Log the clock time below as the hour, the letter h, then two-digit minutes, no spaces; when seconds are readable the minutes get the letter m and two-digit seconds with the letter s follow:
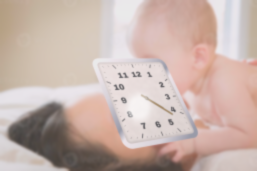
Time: 4h22
